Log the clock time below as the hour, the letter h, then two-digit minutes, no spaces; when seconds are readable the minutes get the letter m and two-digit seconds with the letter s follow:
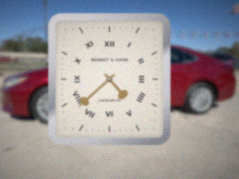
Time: 4h38
